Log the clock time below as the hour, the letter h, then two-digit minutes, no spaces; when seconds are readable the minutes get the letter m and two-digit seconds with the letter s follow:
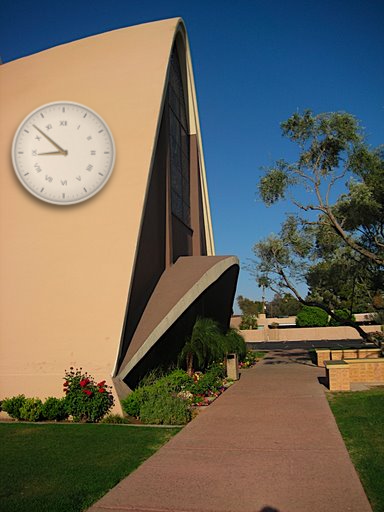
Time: 8h52
